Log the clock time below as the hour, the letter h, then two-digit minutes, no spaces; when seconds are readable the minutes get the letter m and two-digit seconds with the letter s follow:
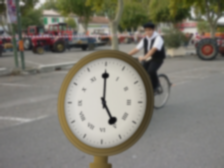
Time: 5h00
